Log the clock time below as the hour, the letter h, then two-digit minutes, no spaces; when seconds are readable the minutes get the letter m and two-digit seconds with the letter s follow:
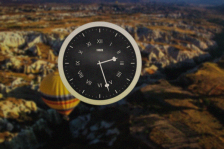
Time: 2h27
